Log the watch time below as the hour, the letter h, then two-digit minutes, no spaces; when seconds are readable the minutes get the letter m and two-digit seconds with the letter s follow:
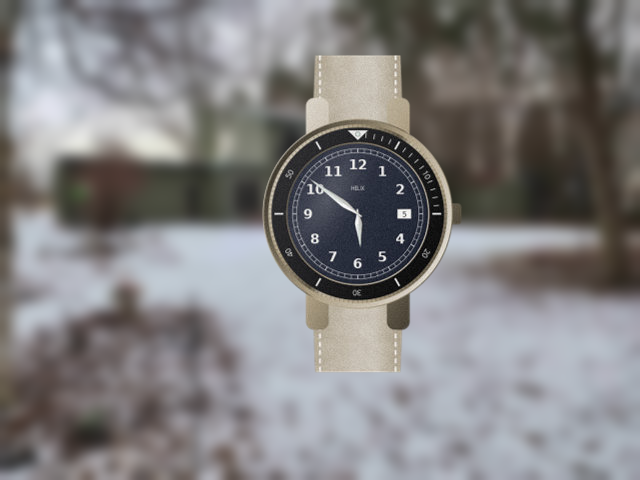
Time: 5h51
